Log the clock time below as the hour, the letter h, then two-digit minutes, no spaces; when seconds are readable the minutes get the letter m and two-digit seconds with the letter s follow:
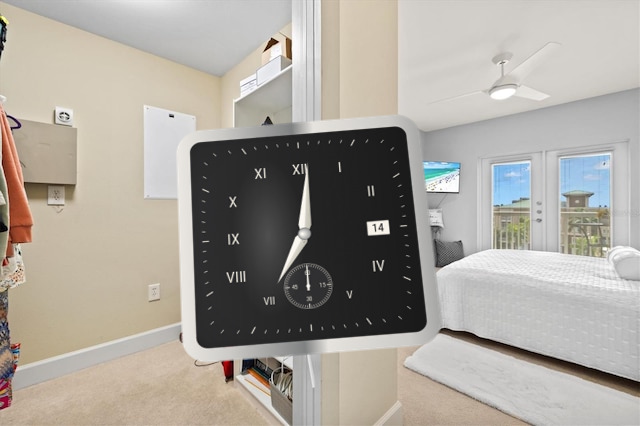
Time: 7h01
